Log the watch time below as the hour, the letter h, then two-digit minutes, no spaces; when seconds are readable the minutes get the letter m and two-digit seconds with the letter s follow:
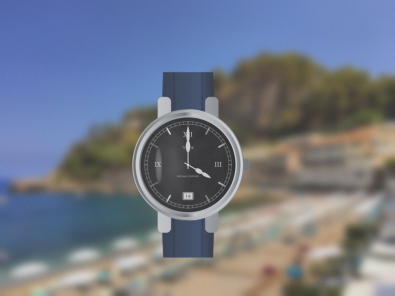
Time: 4h00
